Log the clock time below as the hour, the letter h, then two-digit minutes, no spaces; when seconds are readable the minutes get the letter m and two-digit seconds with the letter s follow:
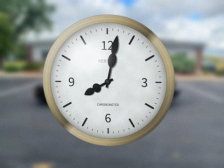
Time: 8h02
